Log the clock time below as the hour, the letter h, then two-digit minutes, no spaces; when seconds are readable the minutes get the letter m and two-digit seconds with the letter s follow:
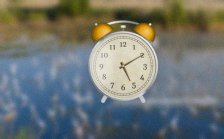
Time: 5h10
